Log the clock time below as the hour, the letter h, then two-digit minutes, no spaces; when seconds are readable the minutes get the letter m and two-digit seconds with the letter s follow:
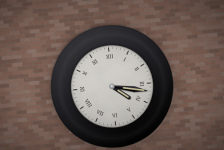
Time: 4h17
